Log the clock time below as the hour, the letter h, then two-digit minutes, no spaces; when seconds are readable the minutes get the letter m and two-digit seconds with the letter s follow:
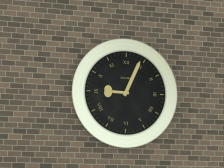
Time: 9h04
